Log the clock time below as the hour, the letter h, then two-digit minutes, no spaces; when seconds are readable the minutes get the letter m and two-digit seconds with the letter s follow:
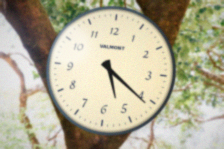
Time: 5h21
